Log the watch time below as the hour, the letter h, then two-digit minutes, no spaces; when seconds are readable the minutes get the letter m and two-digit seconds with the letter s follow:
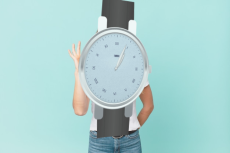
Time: 1h04
